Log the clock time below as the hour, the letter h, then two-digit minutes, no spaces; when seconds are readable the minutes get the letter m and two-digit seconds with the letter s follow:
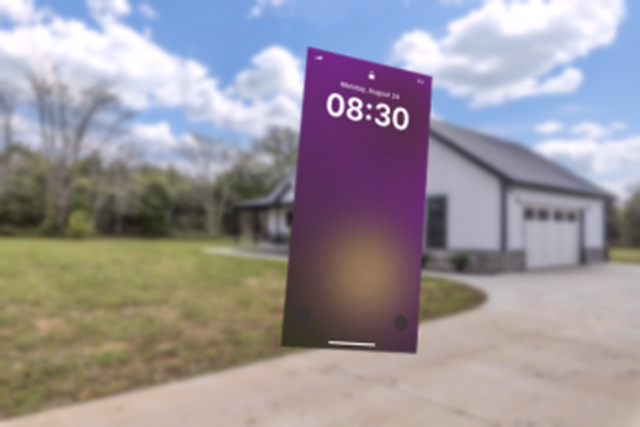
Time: 8h30
